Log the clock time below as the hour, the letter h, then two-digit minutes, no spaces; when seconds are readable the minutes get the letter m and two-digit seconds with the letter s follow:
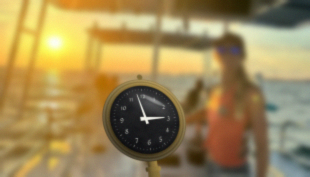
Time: 2h58
